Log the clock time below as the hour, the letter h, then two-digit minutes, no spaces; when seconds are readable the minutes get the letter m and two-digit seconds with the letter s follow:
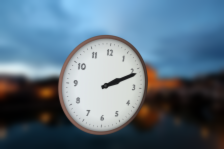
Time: 2h11
